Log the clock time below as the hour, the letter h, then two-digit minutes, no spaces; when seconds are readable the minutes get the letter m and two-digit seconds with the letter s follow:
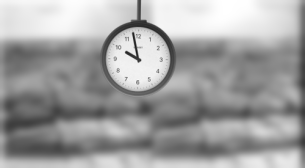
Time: 9h58
